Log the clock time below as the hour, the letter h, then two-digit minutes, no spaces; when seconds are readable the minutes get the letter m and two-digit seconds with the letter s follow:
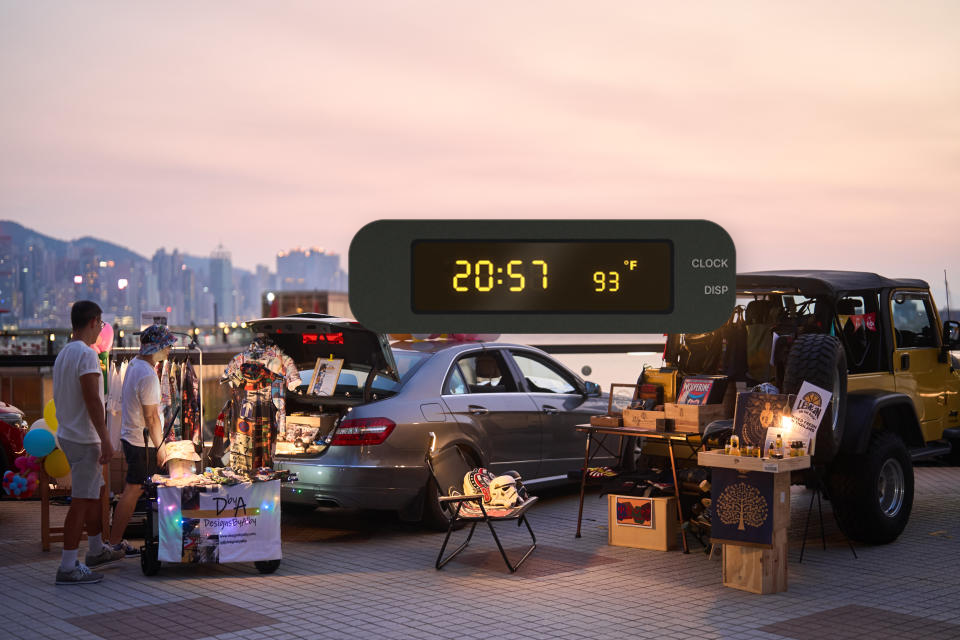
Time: 20h57
